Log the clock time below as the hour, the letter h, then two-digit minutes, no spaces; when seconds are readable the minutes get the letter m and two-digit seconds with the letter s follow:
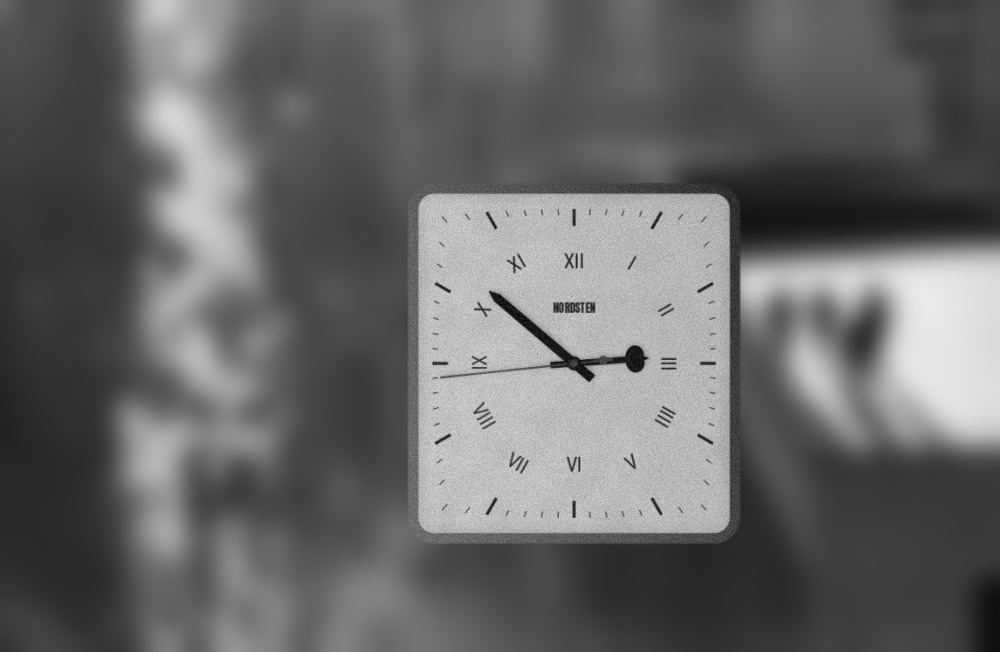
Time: 2h51m44s
